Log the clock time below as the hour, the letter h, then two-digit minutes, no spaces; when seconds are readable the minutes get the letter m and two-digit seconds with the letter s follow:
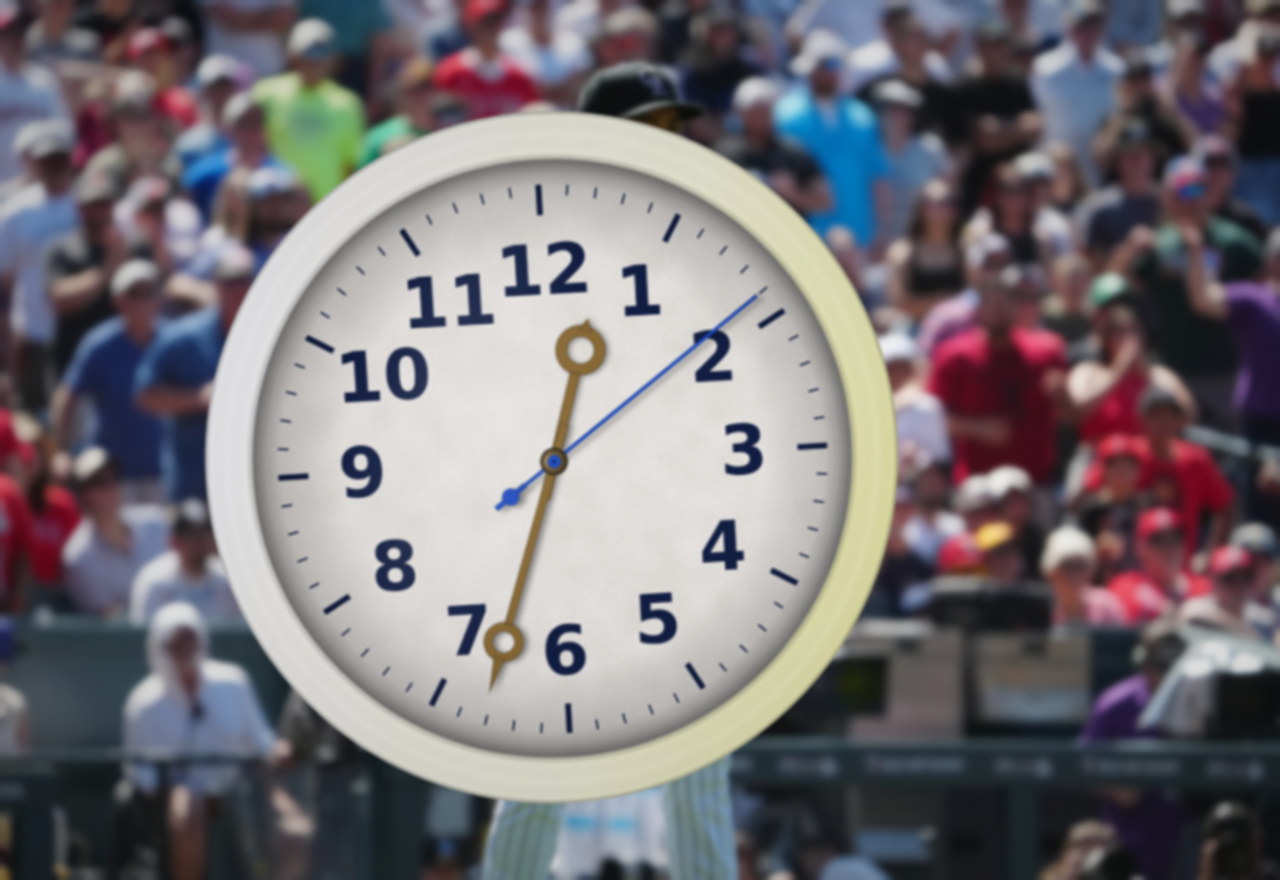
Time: 12h33m09s
